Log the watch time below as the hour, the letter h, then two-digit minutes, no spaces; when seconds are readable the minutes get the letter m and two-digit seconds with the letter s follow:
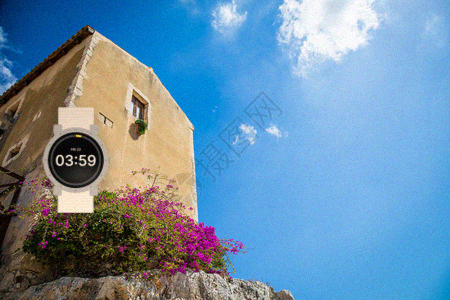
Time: 3h59
